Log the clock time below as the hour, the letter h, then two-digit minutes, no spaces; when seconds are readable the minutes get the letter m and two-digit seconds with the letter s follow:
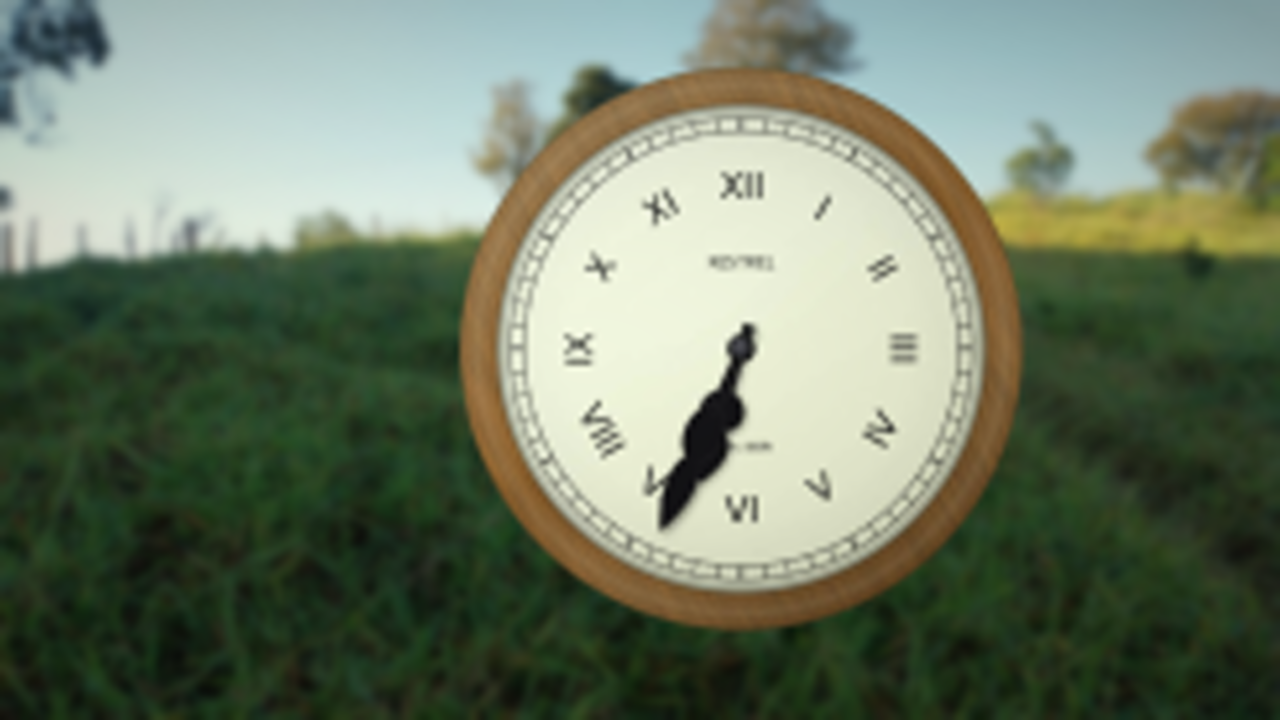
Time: 6h34
